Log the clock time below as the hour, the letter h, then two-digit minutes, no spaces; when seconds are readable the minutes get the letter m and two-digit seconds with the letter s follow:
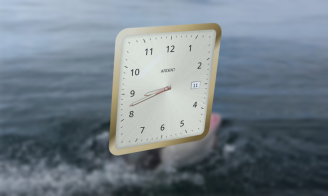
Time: 8h42
